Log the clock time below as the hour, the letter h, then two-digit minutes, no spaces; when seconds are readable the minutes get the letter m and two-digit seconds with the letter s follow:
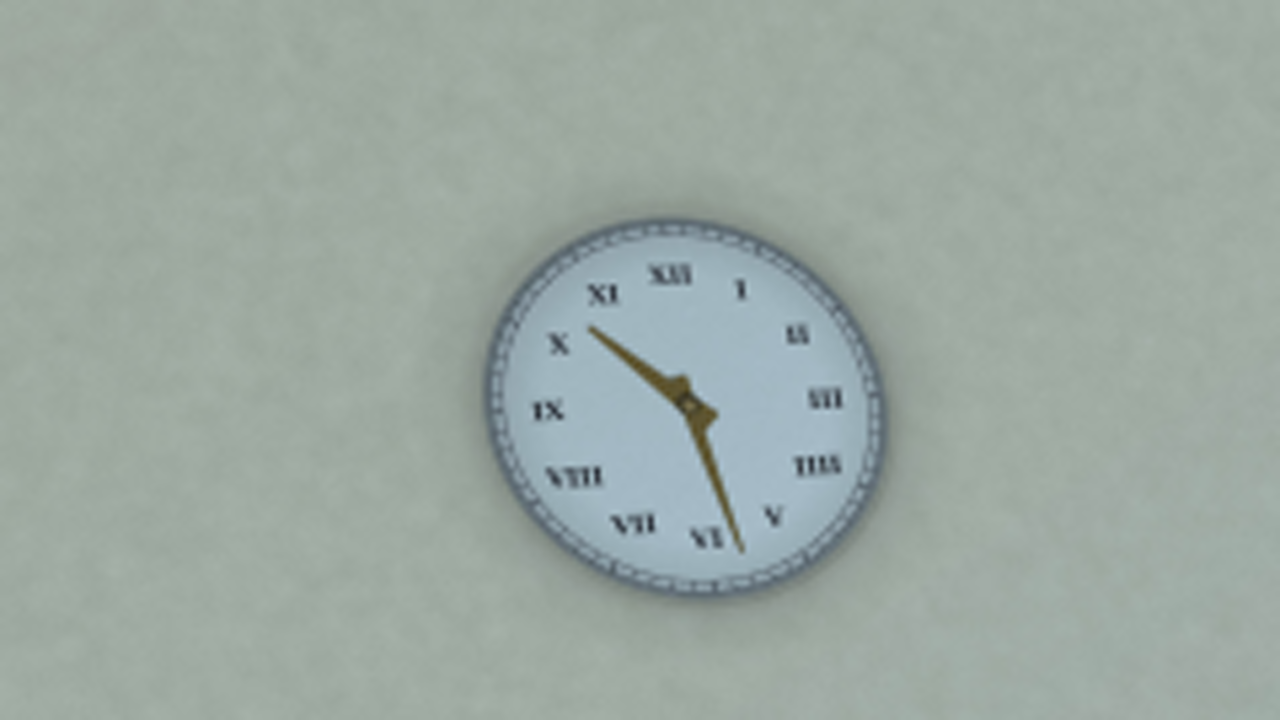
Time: 10h28
